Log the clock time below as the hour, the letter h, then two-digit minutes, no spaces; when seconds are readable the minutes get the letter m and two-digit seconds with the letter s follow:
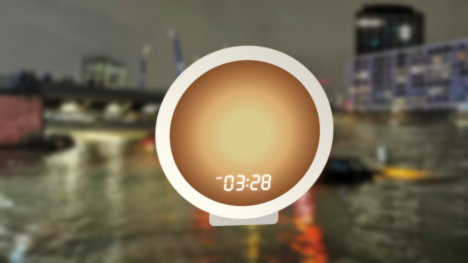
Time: 3h28
